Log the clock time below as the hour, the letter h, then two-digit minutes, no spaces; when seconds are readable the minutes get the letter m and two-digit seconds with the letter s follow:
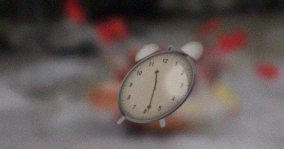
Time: 11h29
